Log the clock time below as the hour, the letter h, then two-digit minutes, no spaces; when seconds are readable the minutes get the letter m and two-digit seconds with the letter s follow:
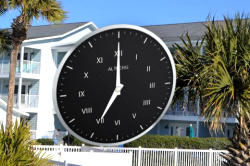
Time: 7h00
